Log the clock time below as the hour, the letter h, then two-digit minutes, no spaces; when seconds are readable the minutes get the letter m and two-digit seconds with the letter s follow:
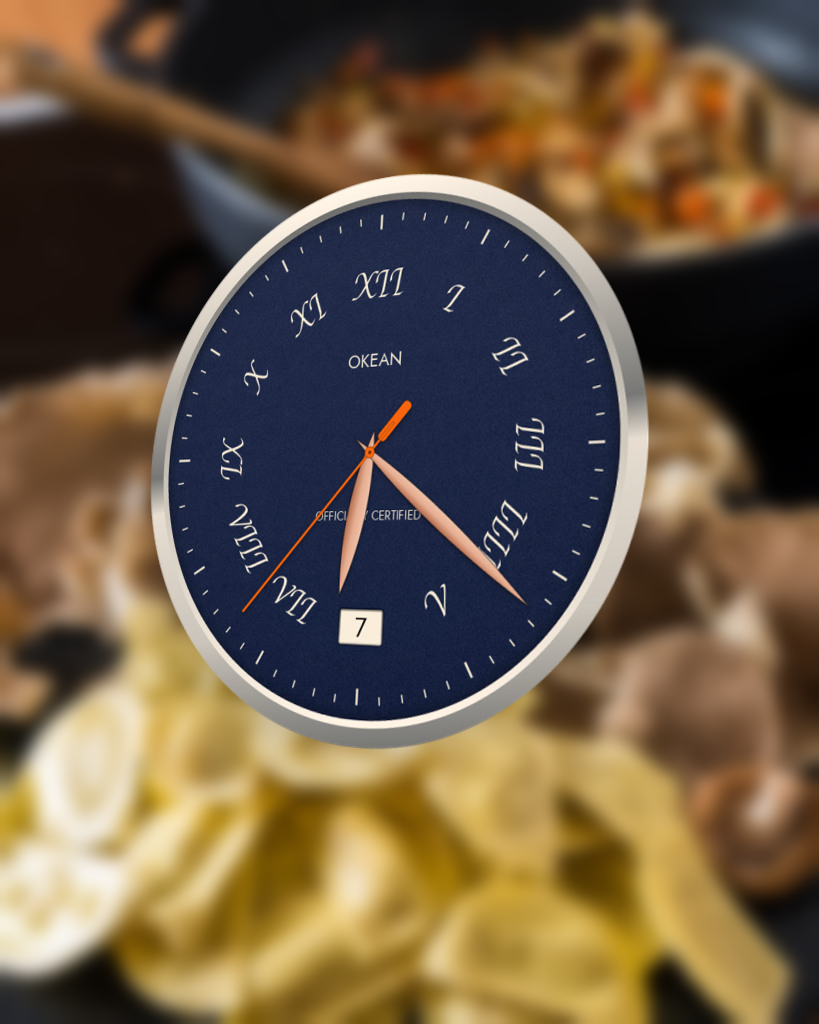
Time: 6h21m37s
